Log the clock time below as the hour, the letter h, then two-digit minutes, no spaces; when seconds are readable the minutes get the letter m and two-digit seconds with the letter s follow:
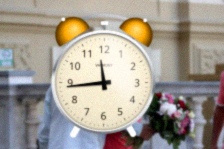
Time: 11h44
